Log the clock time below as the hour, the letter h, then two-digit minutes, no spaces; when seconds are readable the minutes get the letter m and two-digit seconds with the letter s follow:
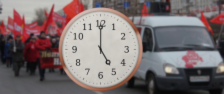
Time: 5h00
